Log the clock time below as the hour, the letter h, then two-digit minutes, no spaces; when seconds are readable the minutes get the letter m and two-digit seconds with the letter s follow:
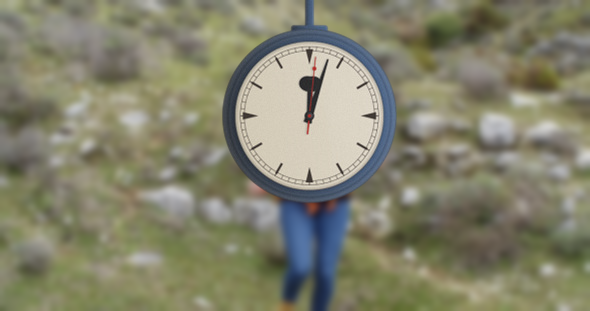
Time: 12h03m01s
